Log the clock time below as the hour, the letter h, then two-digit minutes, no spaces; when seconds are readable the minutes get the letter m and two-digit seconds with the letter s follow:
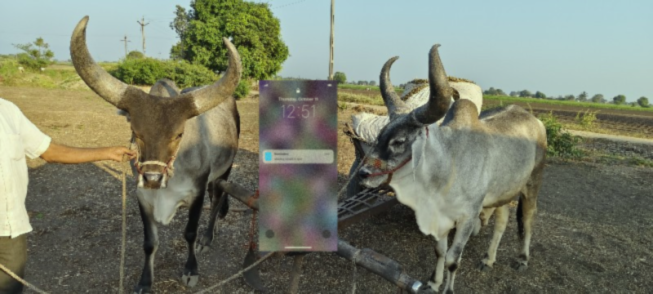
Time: 12h51
